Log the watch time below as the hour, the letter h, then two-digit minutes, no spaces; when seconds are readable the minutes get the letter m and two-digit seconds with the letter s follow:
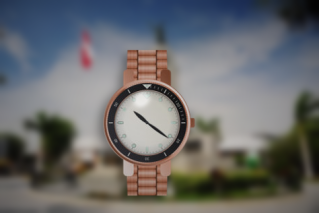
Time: 10h21
